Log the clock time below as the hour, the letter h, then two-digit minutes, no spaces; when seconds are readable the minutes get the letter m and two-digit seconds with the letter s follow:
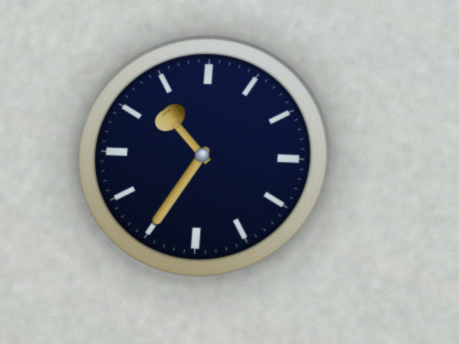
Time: 10h35
